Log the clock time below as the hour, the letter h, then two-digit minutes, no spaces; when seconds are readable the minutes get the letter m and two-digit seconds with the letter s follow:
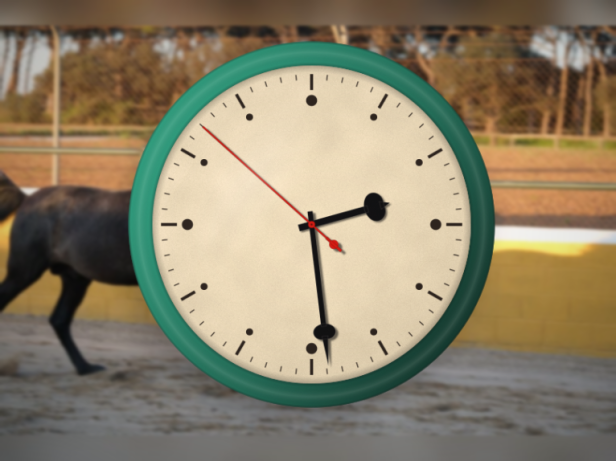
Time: 2h28m52s
